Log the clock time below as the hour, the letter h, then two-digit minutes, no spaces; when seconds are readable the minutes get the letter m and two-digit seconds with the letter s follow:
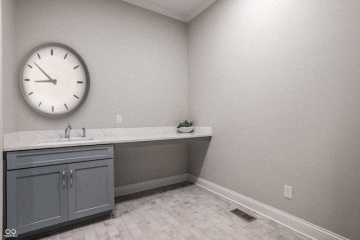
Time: 8h52
